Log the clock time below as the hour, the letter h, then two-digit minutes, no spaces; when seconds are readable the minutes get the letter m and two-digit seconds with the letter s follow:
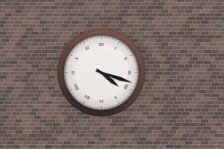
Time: 4h18
